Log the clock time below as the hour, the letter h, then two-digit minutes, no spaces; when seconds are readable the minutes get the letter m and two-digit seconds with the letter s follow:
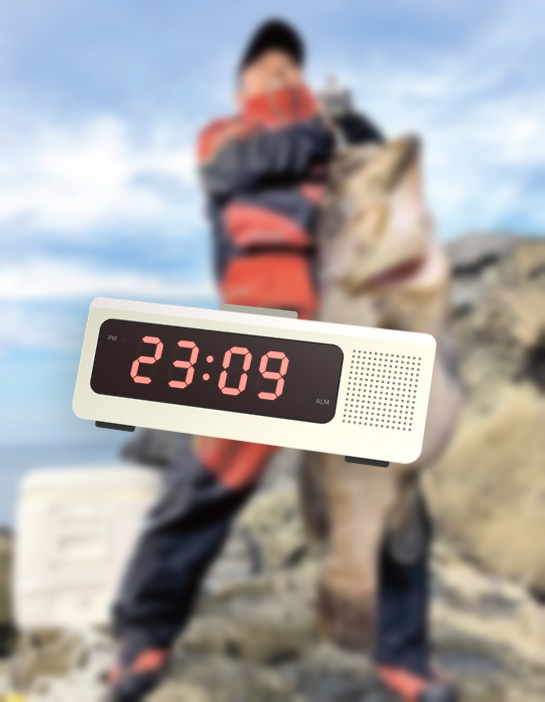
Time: 23h09
